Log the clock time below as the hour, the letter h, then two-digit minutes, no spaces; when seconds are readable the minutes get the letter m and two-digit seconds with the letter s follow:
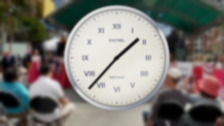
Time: 1h37
